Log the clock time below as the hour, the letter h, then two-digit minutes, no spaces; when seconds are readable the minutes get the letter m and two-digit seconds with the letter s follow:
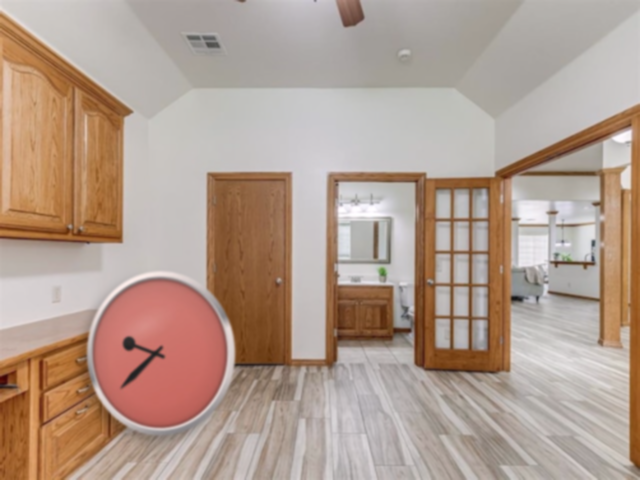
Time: 9h38
